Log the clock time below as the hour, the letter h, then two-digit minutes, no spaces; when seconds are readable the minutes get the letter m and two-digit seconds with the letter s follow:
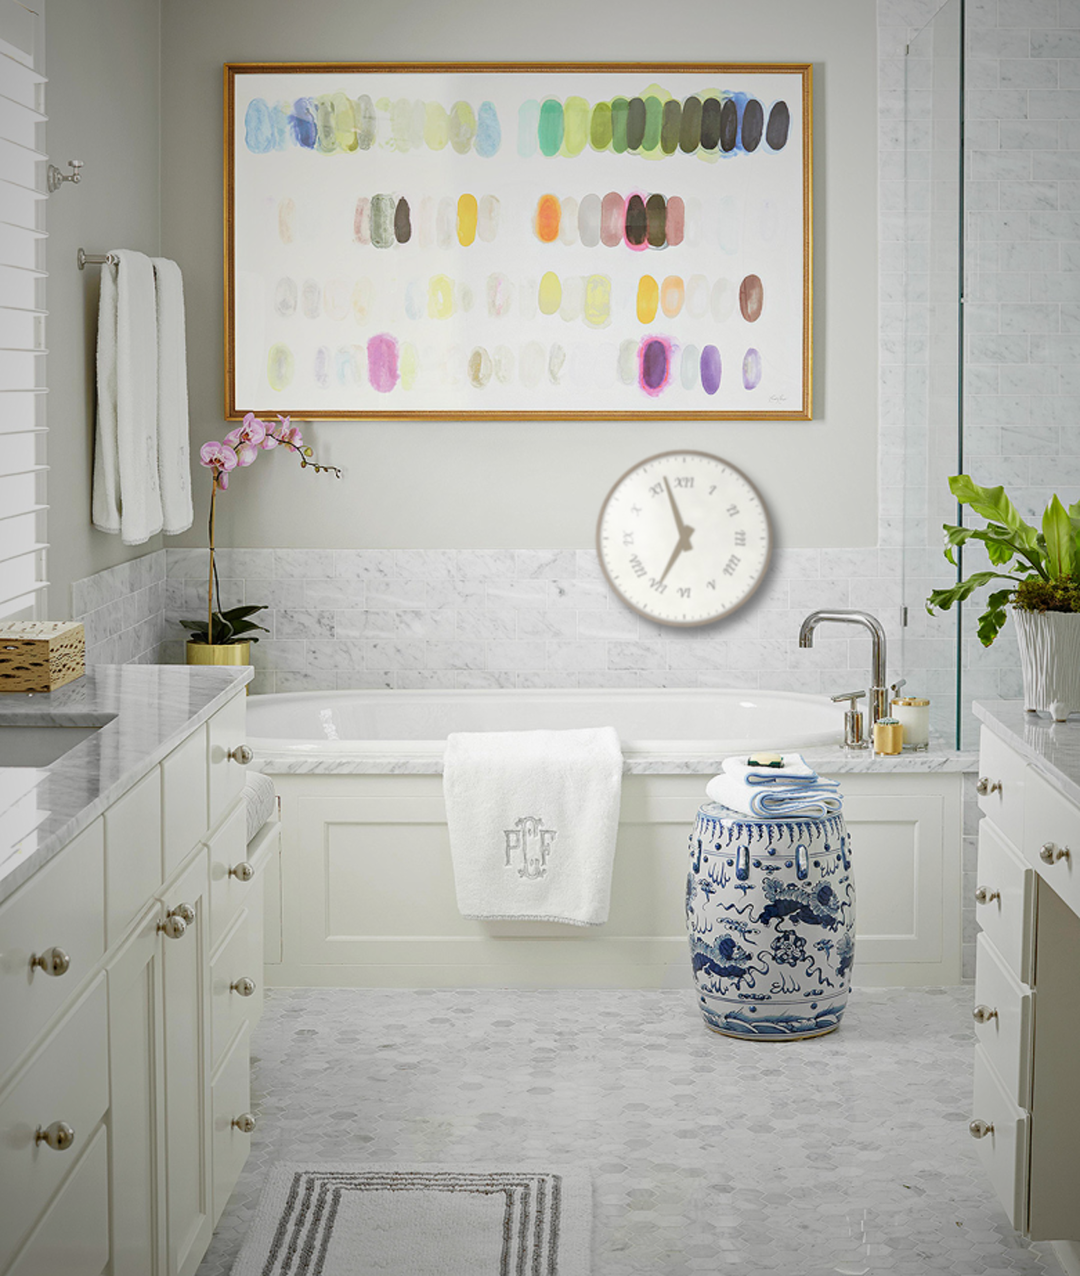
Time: 6h57
